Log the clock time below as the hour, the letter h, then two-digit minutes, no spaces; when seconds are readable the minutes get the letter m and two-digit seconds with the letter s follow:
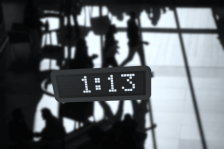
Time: 1h13
